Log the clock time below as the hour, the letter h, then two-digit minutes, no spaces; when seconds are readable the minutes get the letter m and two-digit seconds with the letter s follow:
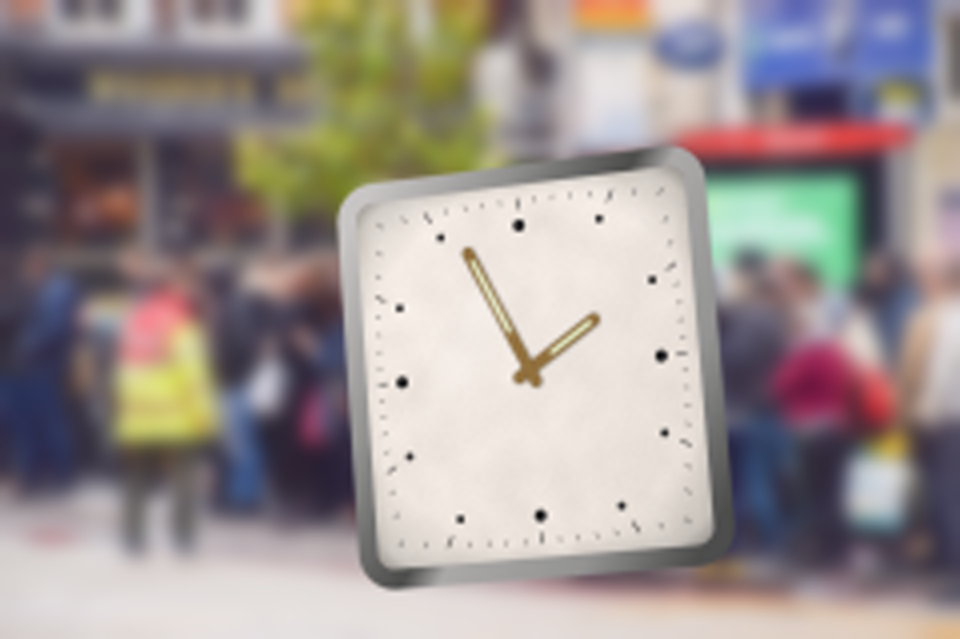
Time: 1h56
